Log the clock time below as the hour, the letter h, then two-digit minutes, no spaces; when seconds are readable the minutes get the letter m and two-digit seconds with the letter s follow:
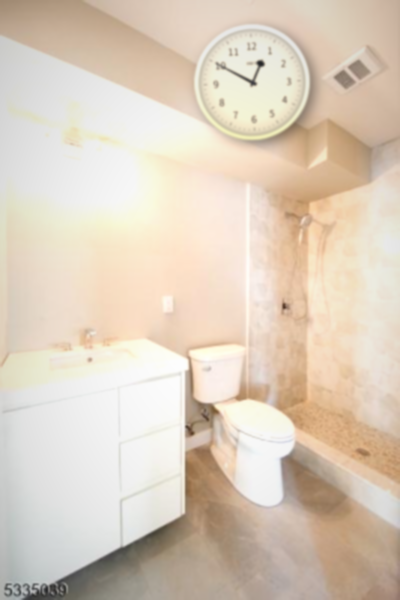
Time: 12h50
